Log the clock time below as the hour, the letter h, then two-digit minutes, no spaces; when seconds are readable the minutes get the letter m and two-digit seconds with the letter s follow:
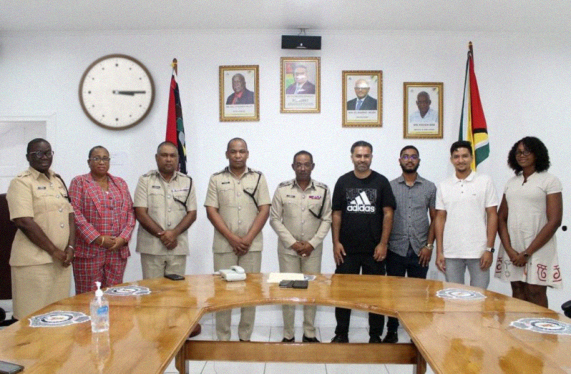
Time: 3h15
